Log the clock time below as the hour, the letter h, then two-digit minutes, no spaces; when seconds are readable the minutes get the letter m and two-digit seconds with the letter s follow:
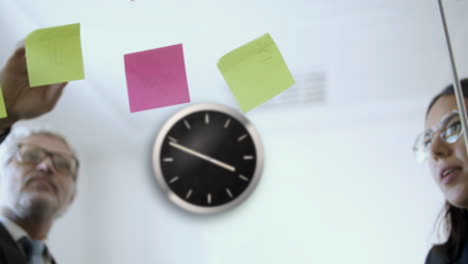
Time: 3h49
